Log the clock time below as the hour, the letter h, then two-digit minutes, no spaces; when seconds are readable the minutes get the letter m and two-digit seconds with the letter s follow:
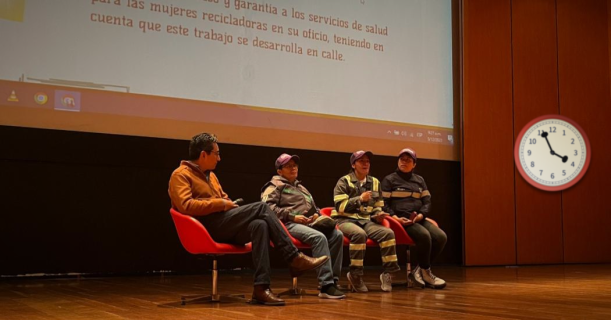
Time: 3h56
